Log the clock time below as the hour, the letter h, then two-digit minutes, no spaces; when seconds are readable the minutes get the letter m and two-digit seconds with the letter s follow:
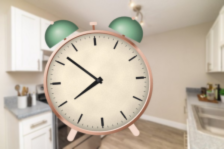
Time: 7h52
